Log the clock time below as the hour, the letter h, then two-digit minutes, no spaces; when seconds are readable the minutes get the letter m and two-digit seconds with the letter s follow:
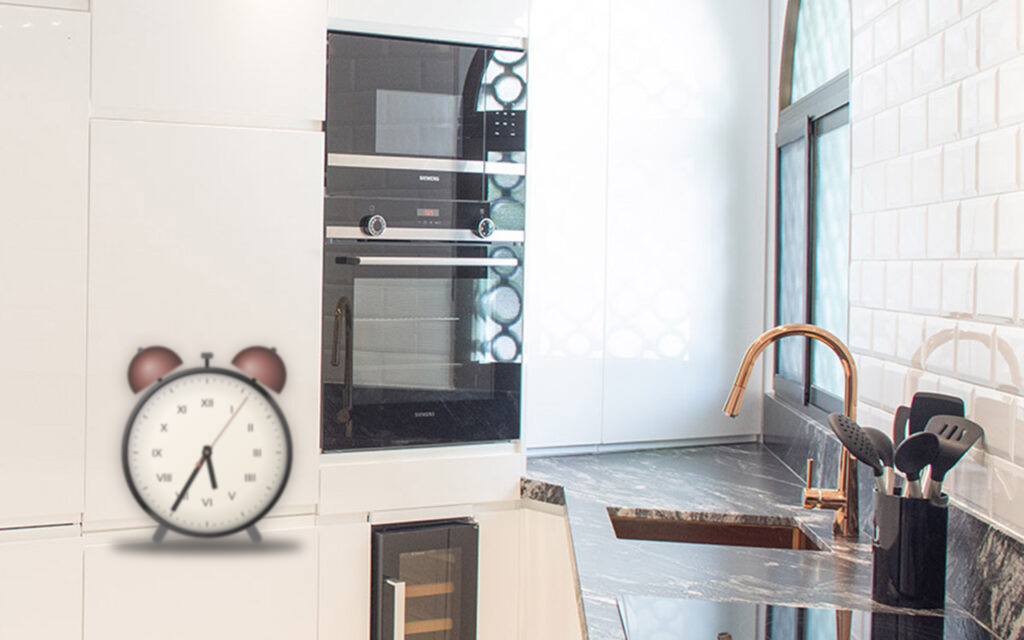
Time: 5h35m06s
